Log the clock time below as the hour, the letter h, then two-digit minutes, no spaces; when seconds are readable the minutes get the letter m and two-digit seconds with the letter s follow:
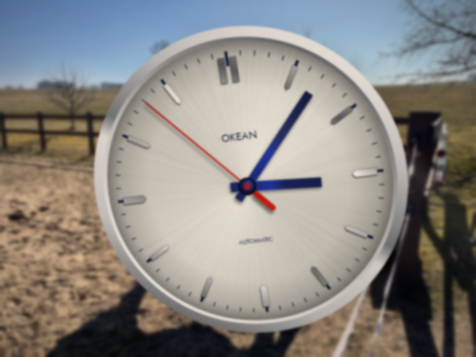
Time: 3h06m53s
